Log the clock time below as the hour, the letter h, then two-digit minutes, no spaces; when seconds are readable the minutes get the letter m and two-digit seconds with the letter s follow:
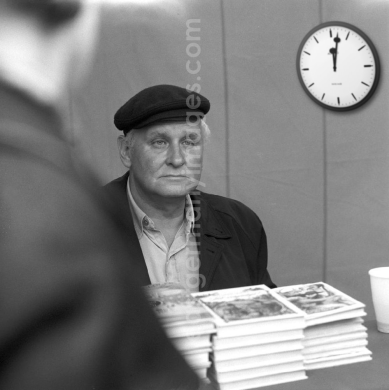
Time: 12h02
